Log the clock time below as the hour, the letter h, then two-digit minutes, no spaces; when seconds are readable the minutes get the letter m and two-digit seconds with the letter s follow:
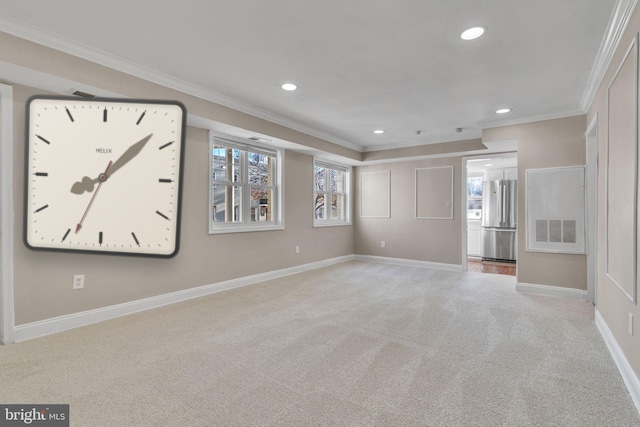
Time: 8h07m34s
